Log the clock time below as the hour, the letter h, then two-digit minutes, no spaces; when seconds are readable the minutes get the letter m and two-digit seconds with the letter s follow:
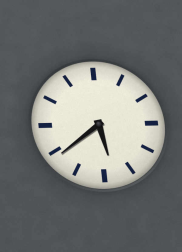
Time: 5h39
